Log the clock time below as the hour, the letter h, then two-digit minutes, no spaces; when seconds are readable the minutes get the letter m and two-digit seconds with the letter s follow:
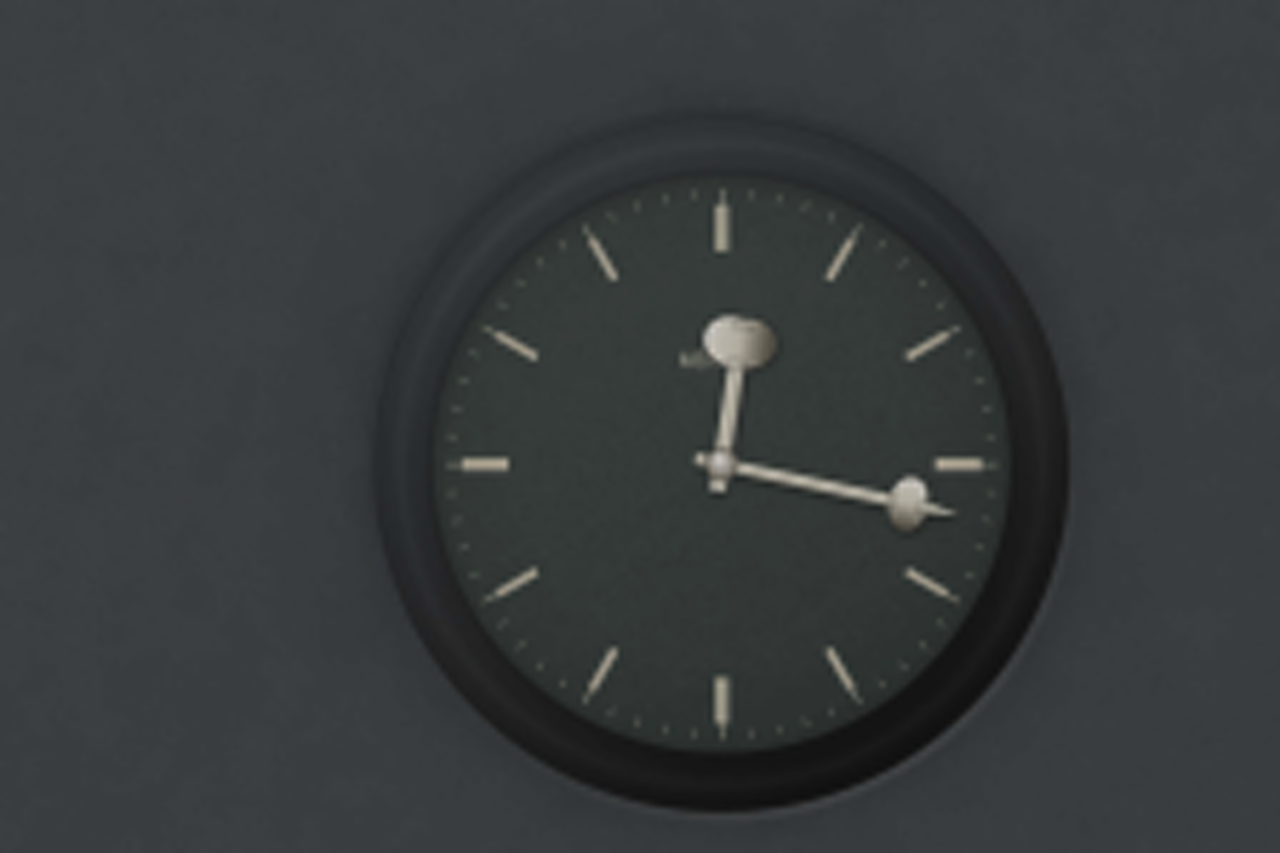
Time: 12h17
